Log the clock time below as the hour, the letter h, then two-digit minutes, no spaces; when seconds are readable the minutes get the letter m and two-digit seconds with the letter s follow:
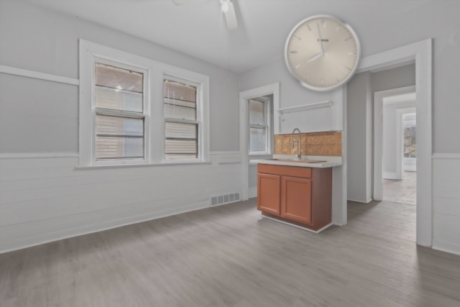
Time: 7h58
